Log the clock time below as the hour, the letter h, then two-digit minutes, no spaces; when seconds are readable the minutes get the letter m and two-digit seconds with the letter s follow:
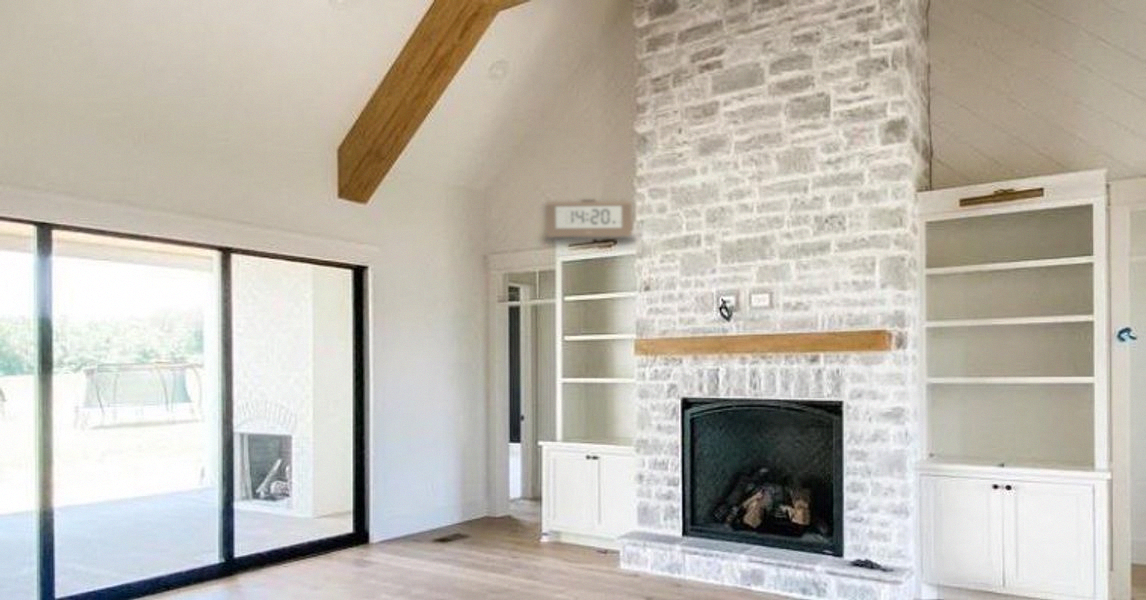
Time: 14h20
